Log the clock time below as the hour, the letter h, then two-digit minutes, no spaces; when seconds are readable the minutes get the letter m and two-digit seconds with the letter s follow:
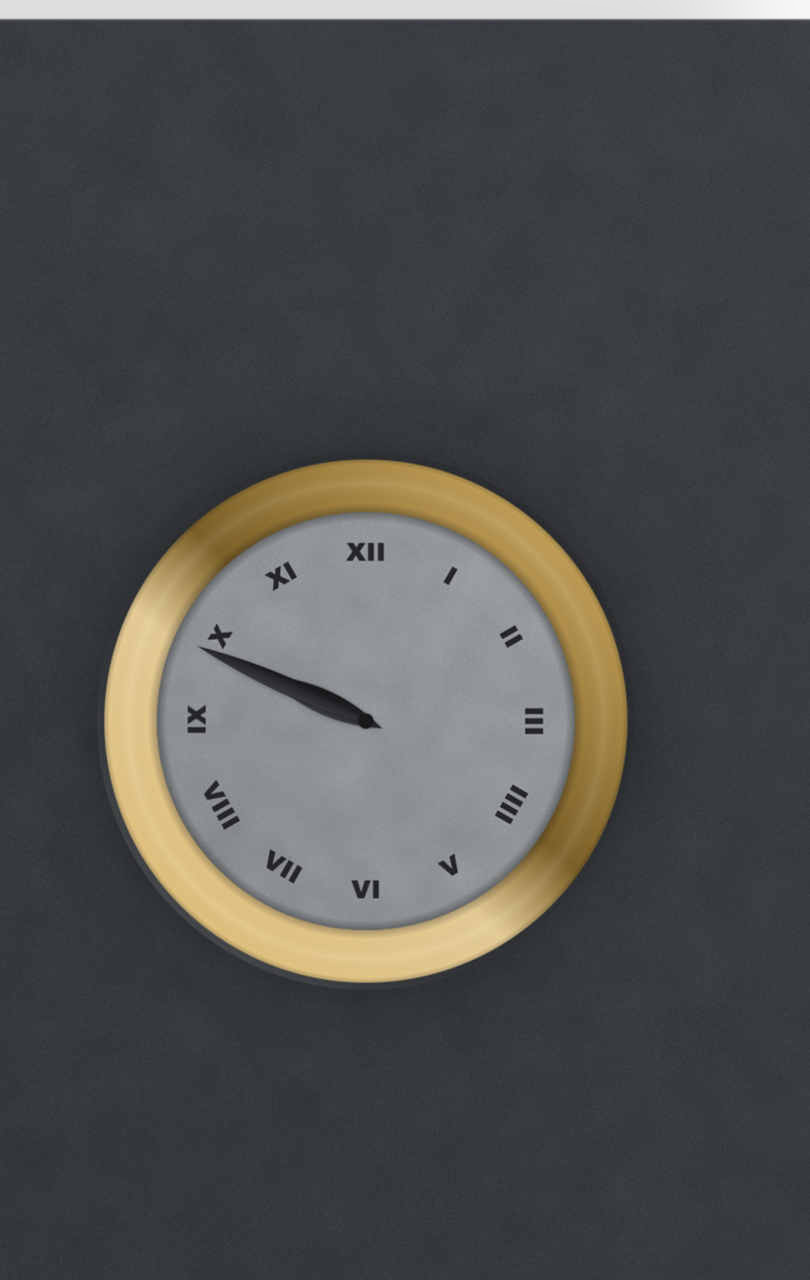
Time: 9h49
